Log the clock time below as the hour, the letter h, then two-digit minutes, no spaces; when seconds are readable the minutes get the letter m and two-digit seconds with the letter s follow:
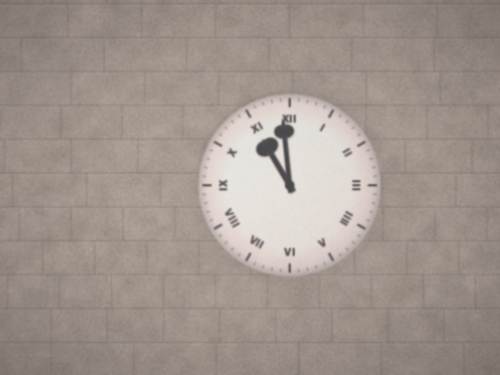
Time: 10h59
